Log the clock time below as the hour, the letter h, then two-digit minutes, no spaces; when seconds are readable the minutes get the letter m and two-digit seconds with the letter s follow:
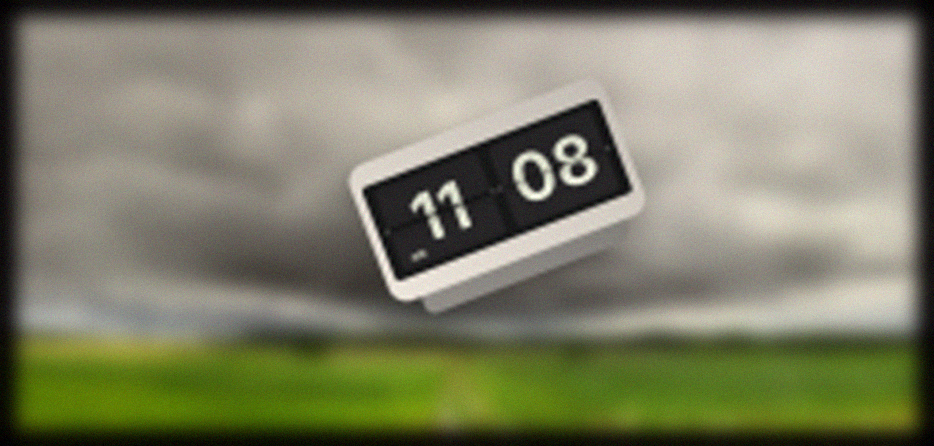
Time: 11h08
